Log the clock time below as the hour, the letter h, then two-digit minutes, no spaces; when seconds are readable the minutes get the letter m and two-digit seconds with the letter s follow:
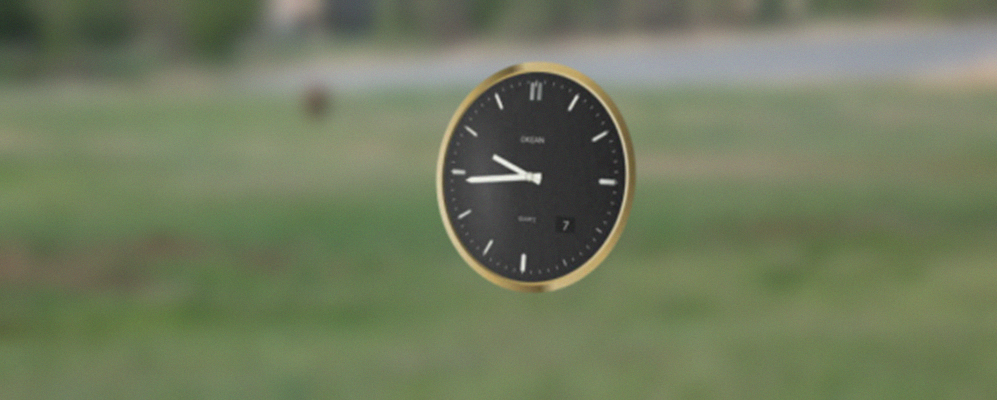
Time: 9h44
